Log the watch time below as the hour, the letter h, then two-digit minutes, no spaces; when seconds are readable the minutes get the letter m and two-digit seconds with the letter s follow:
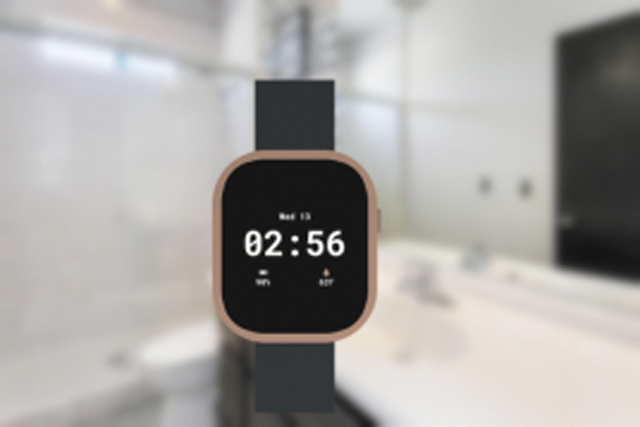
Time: 2h56
